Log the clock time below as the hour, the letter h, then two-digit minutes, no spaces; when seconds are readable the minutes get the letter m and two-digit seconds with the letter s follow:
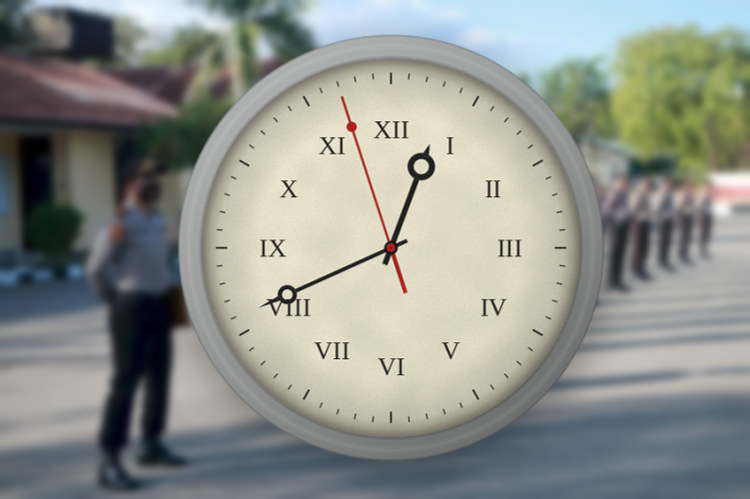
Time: 12h40m57s
